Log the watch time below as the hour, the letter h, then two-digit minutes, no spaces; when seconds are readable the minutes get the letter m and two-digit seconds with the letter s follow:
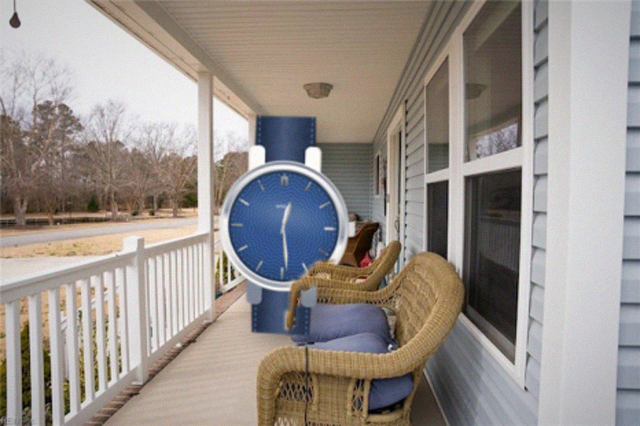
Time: 12h29
